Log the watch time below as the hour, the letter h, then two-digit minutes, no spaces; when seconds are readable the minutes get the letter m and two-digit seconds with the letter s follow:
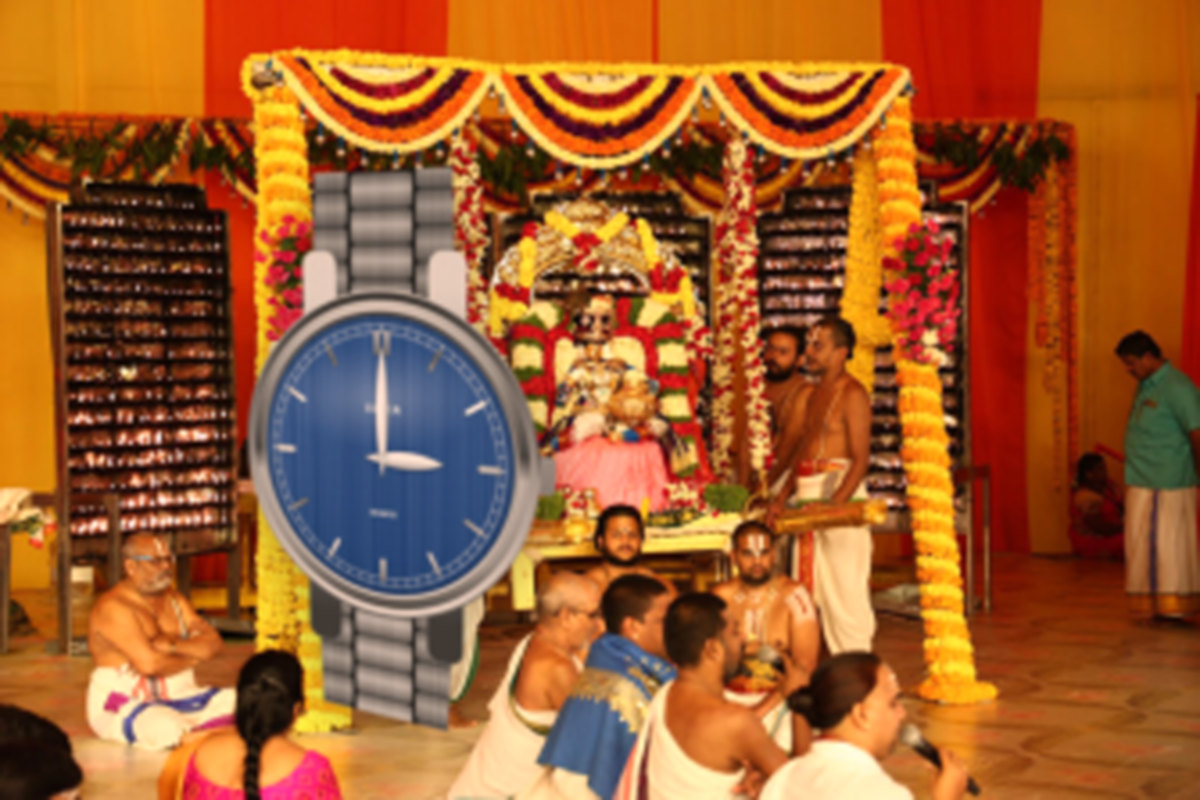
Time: 3h00
